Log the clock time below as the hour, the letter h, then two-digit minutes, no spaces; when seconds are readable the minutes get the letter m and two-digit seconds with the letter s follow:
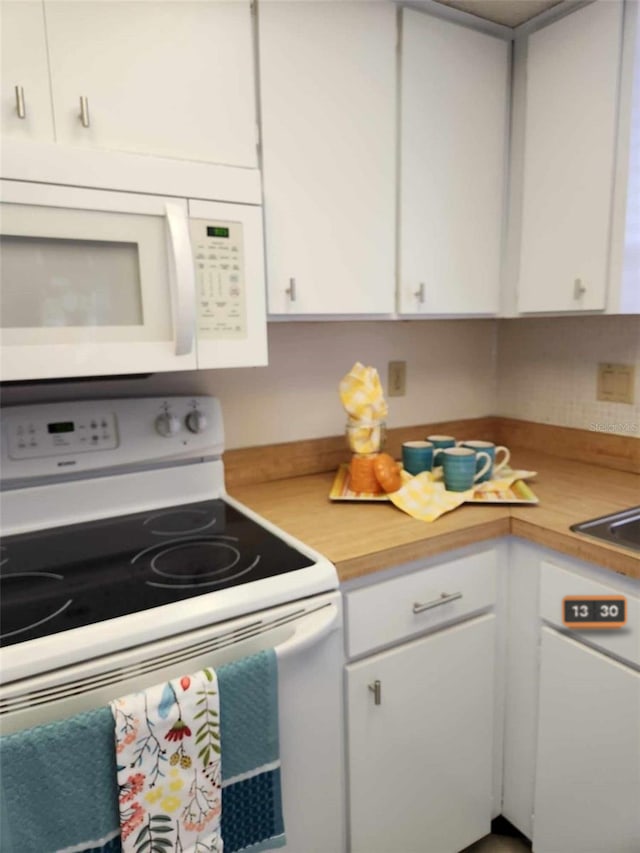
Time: 13h30
